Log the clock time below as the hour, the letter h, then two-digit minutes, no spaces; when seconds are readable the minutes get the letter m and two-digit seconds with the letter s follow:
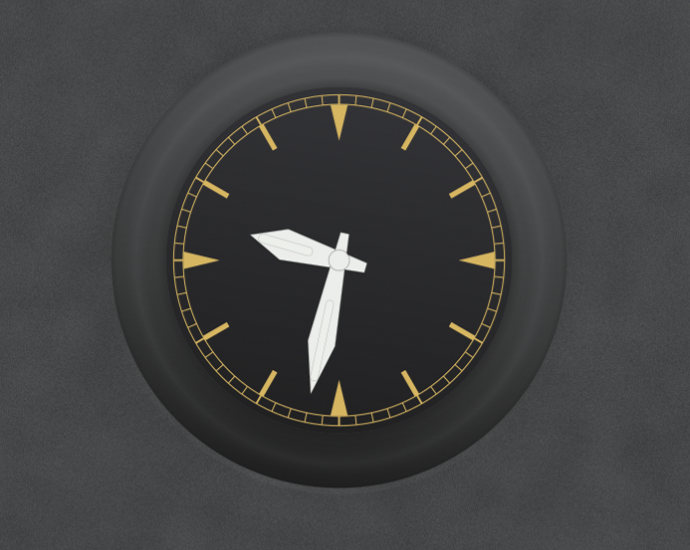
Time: 9h32
